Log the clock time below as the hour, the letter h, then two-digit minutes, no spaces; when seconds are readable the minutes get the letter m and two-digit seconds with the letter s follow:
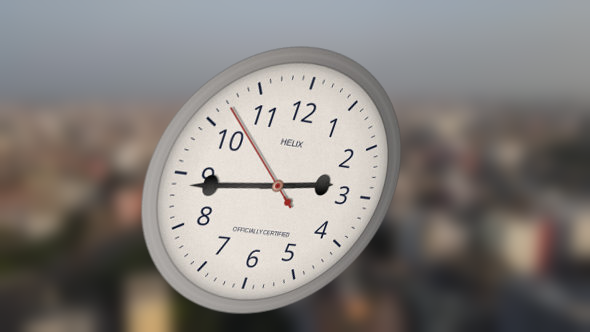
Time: 2h43m52s
